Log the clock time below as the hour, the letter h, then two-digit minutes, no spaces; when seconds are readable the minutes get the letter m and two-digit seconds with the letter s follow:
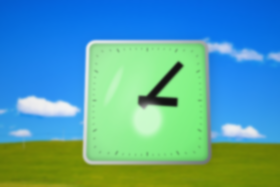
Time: 3h07
